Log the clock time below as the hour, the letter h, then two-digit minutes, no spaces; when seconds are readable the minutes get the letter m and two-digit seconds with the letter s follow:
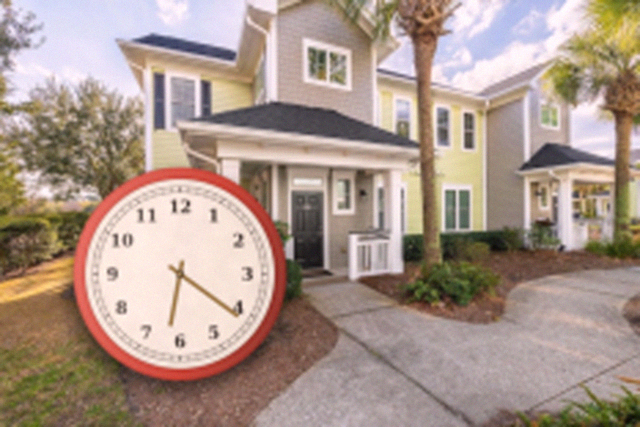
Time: 6h21
